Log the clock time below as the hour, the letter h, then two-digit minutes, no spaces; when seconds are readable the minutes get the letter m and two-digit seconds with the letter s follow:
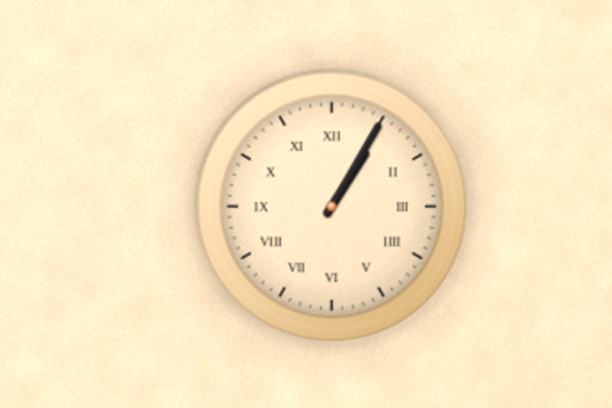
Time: 1h05
